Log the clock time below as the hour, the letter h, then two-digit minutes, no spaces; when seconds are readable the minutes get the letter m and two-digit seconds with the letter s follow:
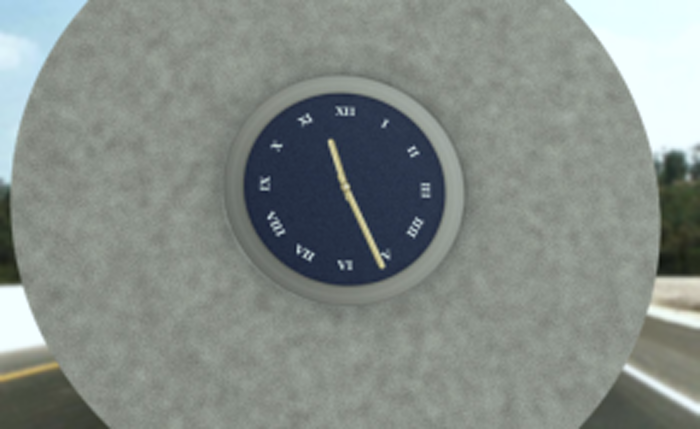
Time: 11h26
